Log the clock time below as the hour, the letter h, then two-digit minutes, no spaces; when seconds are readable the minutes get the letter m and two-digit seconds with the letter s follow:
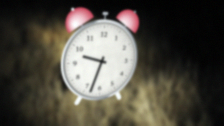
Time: 9h33
